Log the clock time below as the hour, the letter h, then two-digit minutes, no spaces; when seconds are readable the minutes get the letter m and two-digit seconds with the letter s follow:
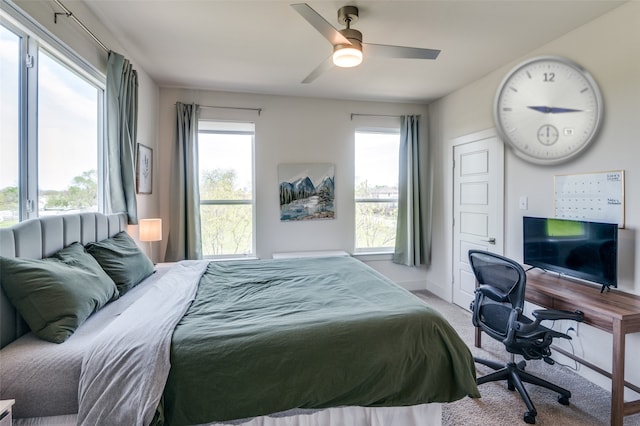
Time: 9h15
